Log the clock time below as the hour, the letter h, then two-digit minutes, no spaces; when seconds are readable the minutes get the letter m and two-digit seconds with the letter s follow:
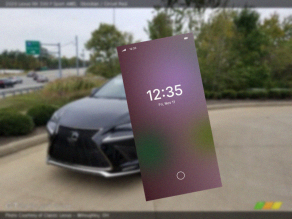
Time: 12h35
